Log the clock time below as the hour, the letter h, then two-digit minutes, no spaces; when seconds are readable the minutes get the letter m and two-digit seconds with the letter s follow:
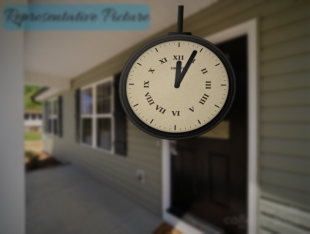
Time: 12h04
